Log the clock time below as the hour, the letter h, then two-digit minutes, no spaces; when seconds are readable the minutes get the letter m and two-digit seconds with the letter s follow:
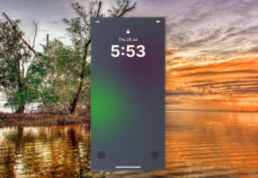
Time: 5h53
